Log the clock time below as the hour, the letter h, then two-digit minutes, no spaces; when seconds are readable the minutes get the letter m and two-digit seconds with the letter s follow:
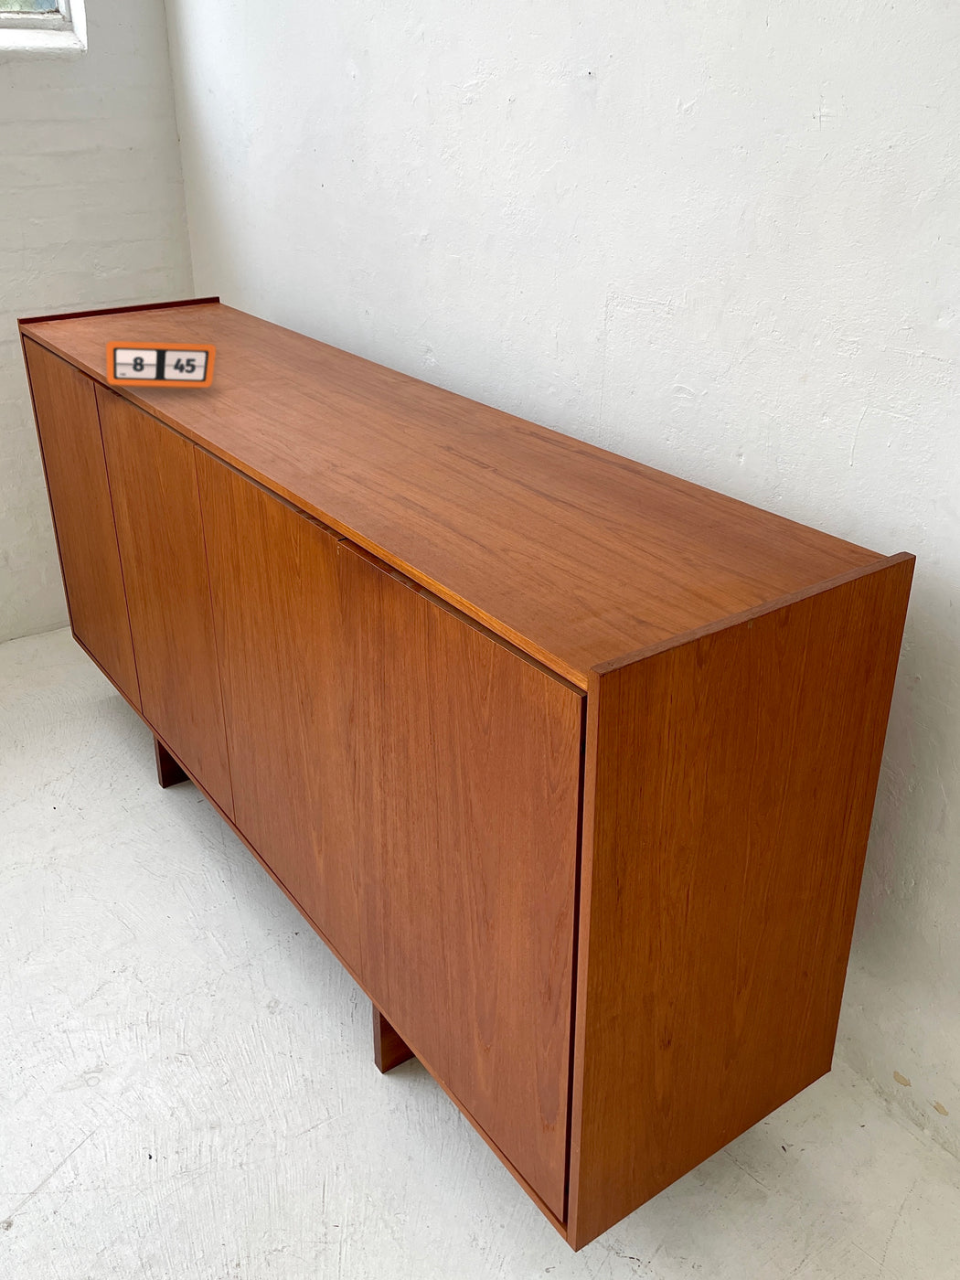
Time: 8h45
